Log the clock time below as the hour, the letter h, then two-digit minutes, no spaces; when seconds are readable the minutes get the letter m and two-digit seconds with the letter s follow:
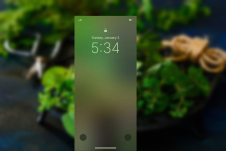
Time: 5h34
